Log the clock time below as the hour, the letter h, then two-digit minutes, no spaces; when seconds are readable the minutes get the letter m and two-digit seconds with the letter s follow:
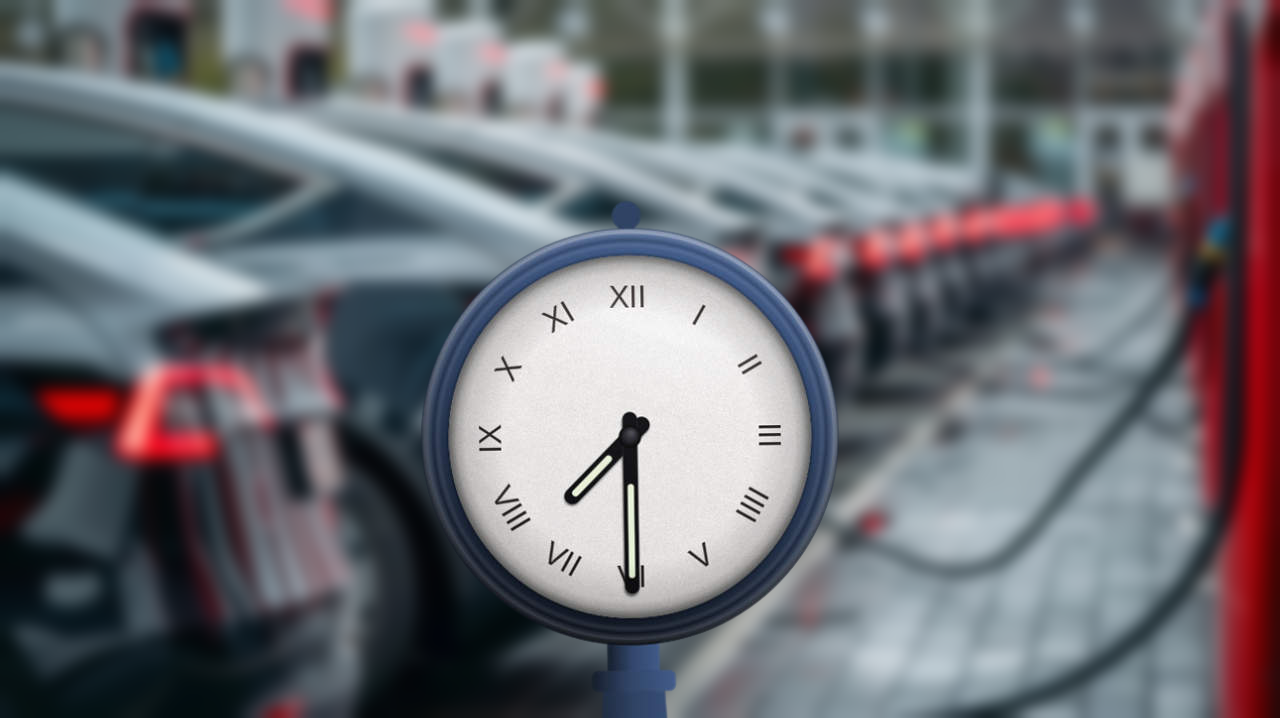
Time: 7h30
